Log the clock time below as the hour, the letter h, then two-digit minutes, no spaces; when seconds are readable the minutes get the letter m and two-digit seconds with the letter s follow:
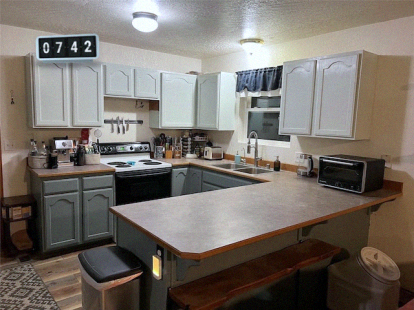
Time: 7h42
